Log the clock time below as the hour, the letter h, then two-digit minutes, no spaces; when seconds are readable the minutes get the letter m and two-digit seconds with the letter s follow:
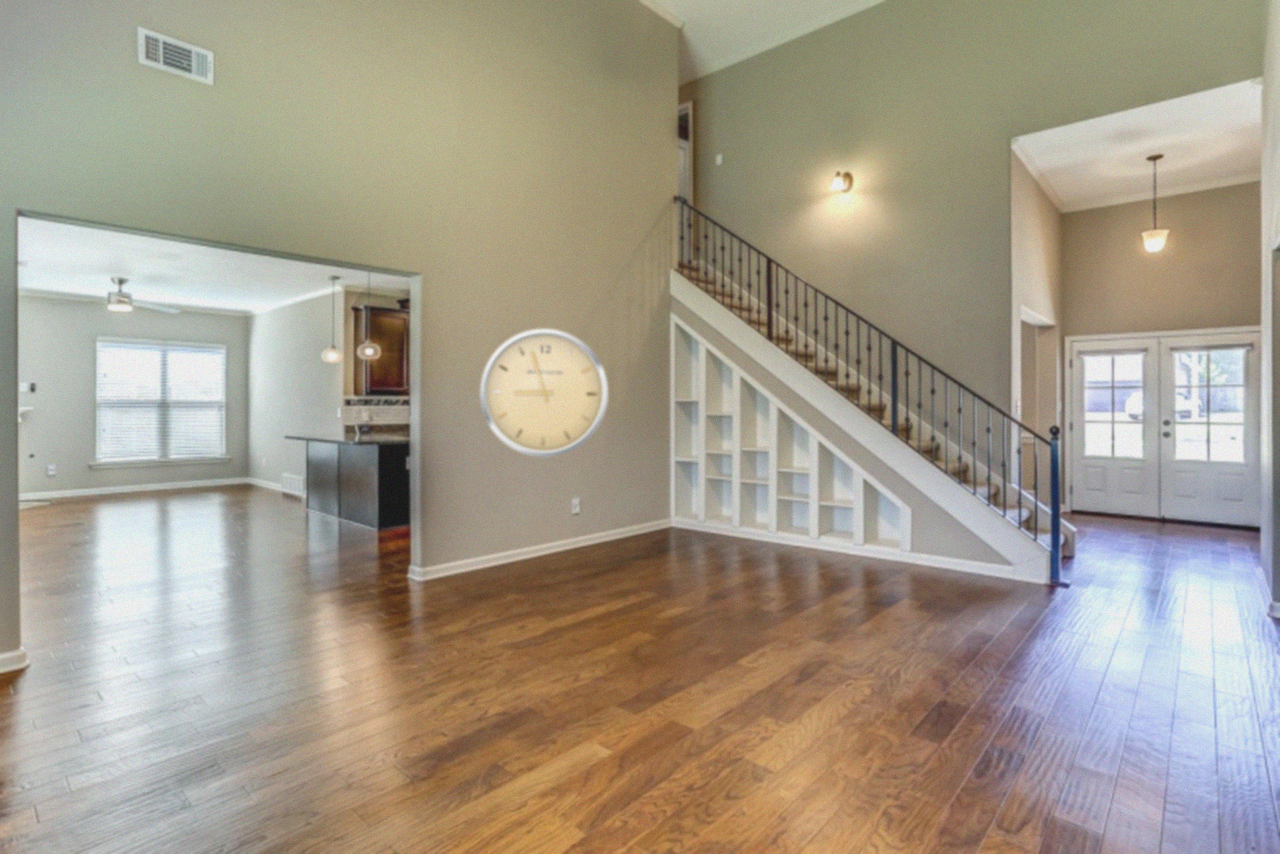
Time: 8h57
